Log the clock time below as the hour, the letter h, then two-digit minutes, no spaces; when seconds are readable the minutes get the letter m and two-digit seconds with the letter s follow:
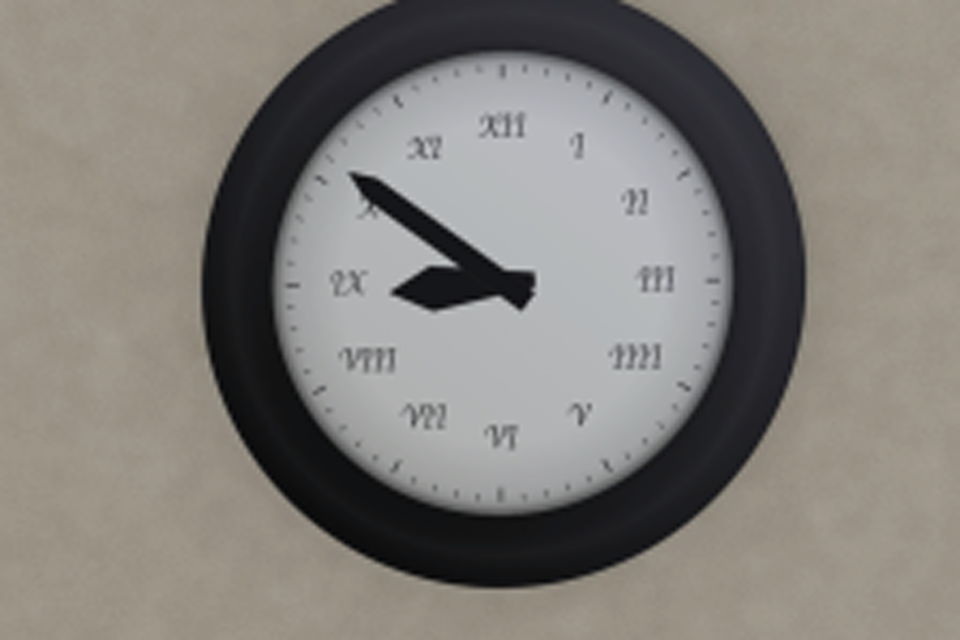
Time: 8h51
